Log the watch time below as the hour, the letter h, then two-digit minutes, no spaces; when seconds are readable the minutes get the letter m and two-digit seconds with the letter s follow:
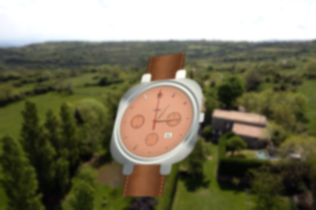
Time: 1h15
